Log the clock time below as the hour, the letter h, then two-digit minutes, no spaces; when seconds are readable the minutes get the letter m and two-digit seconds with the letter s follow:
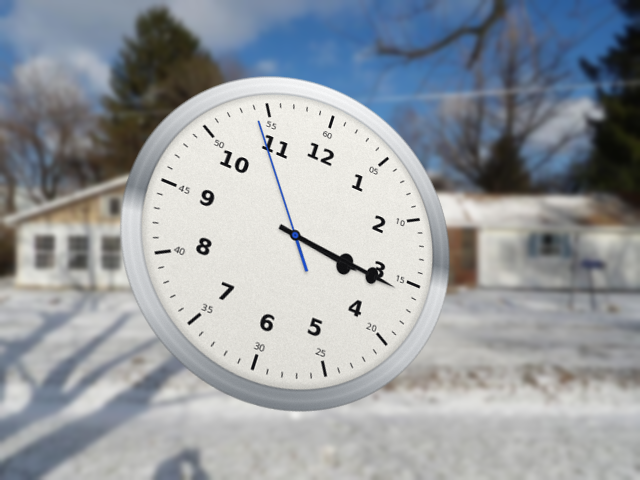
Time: 3h15m54s
